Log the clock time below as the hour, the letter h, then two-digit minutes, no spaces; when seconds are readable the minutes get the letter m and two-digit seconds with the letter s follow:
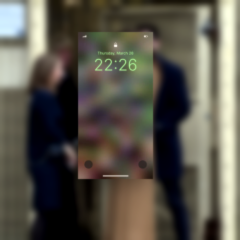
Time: 22h26
